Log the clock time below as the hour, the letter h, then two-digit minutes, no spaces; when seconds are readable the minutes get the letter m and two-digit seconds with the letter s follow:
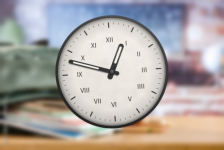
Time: 12h48
